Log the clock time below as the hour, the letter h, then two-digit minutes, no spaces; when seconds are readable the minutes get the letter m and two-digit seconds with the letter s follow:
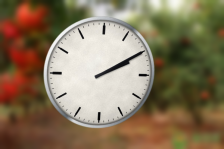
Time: 2h10
